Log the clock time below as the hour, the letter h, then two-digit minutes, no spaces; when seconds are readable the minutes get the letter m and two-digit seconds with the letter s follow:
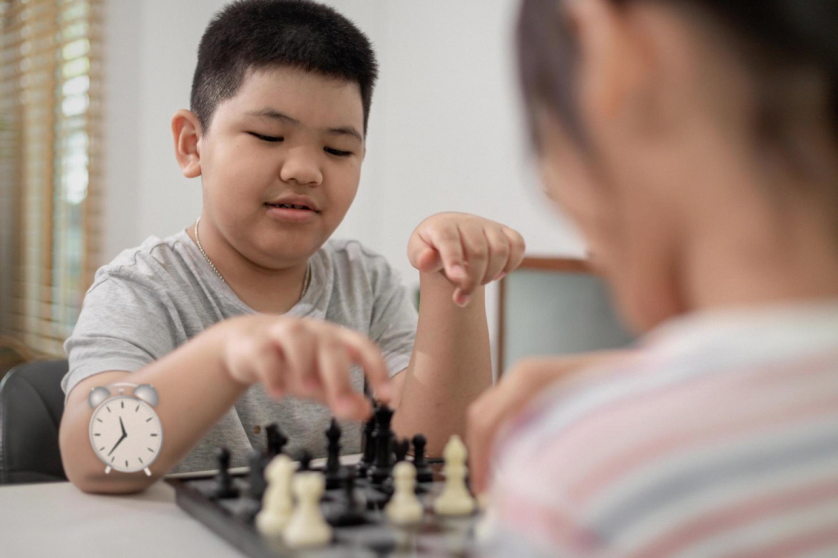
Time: 11h37
